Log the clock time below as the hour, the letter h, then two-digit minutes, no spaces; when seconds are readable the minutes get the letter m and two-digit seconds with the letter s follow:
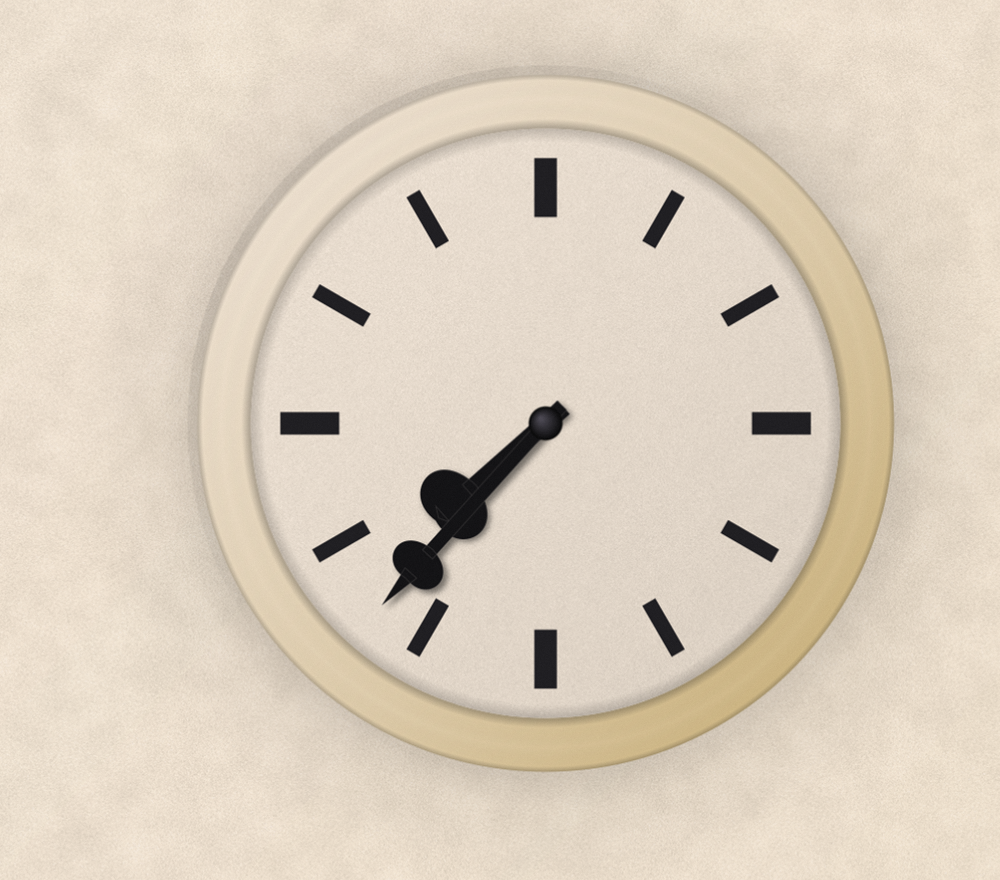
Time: 7h37
